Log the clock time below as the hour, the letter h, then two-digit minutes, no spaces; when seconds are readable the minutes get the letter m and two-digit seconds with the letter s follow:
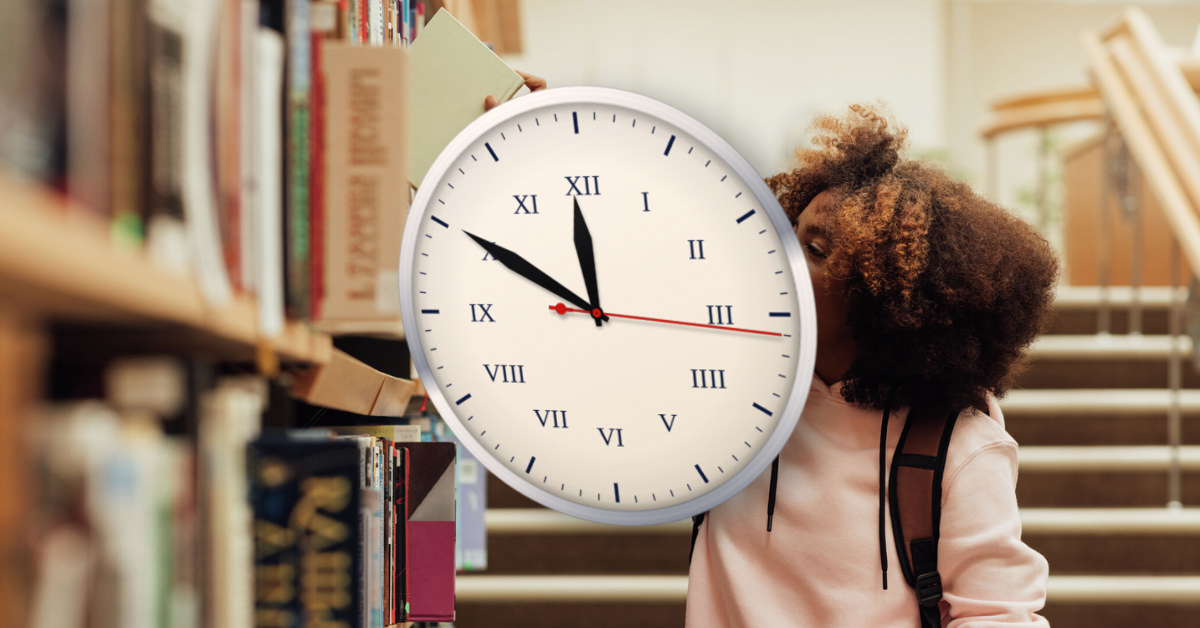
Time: 11h50m16s
